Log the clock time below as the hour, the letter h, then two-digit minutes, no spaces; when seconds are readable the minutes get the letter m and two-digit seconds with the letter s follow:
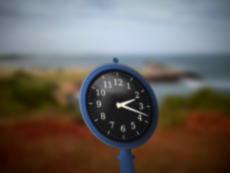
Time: 2h18
